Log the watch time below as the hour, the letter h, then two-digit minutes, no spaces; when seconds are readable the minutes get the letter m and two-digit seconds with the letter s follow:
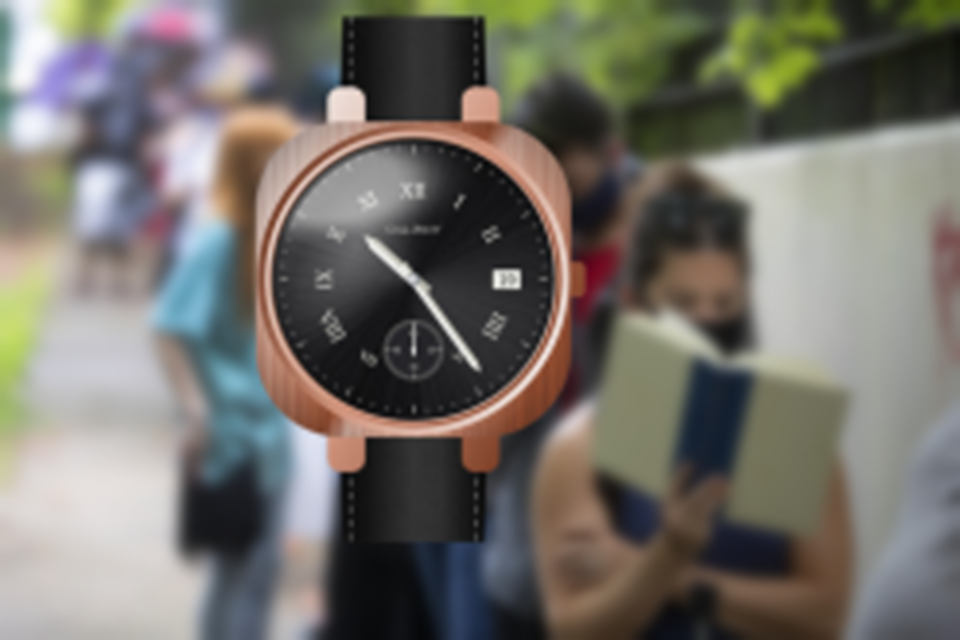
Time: 10h24
